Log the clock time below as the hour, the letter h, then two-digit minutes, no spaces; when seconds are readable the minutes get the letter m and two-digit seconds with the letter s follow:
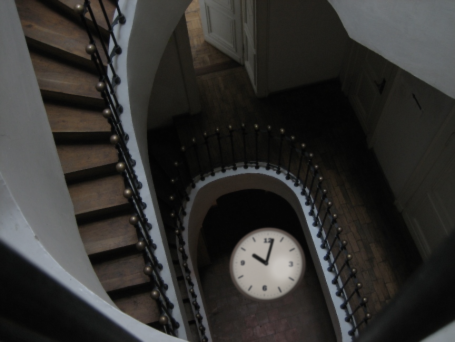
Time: 10h02
